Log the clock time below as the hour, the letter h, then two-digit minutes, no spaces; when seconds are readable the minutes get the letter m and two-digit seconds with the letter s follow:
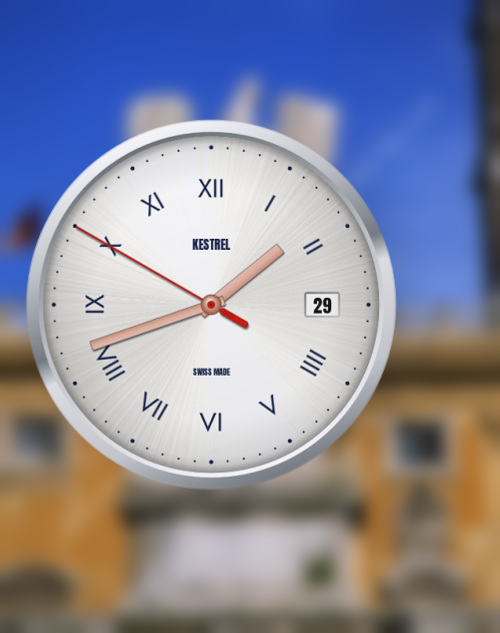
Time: 1h41m50s
